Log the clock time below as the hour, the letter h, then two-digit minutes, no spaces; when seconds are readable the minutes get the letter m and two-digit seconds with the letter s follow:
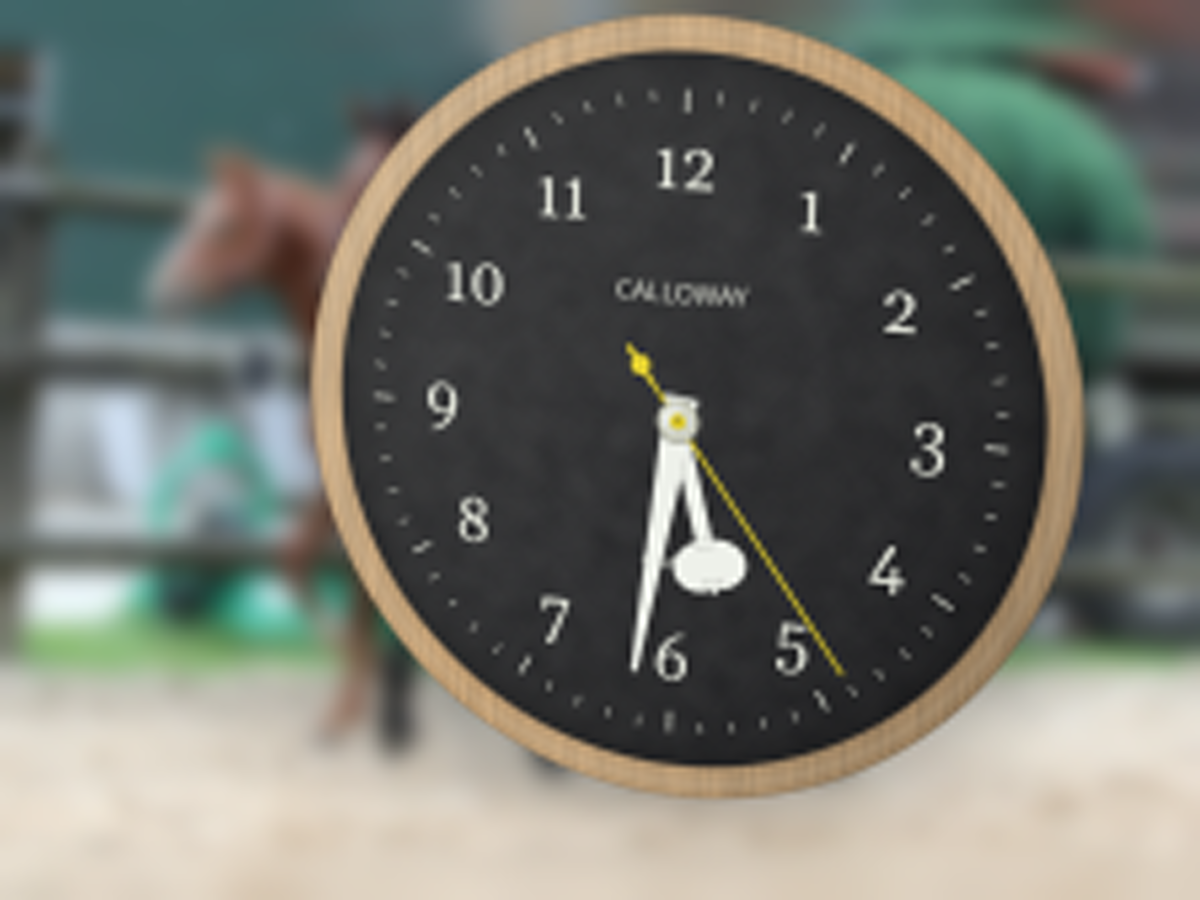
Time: 5h31m24s
